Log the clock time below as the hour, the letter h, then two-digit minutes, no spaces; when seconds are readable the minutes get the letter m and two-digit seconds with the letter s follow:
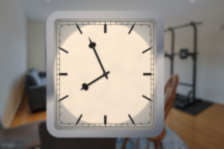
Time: 7h56
